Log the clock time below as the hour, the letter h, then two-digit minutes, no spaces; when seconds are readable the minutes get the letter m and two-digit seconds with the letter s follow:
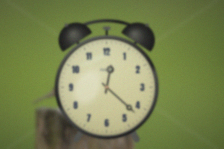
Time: 12h22
